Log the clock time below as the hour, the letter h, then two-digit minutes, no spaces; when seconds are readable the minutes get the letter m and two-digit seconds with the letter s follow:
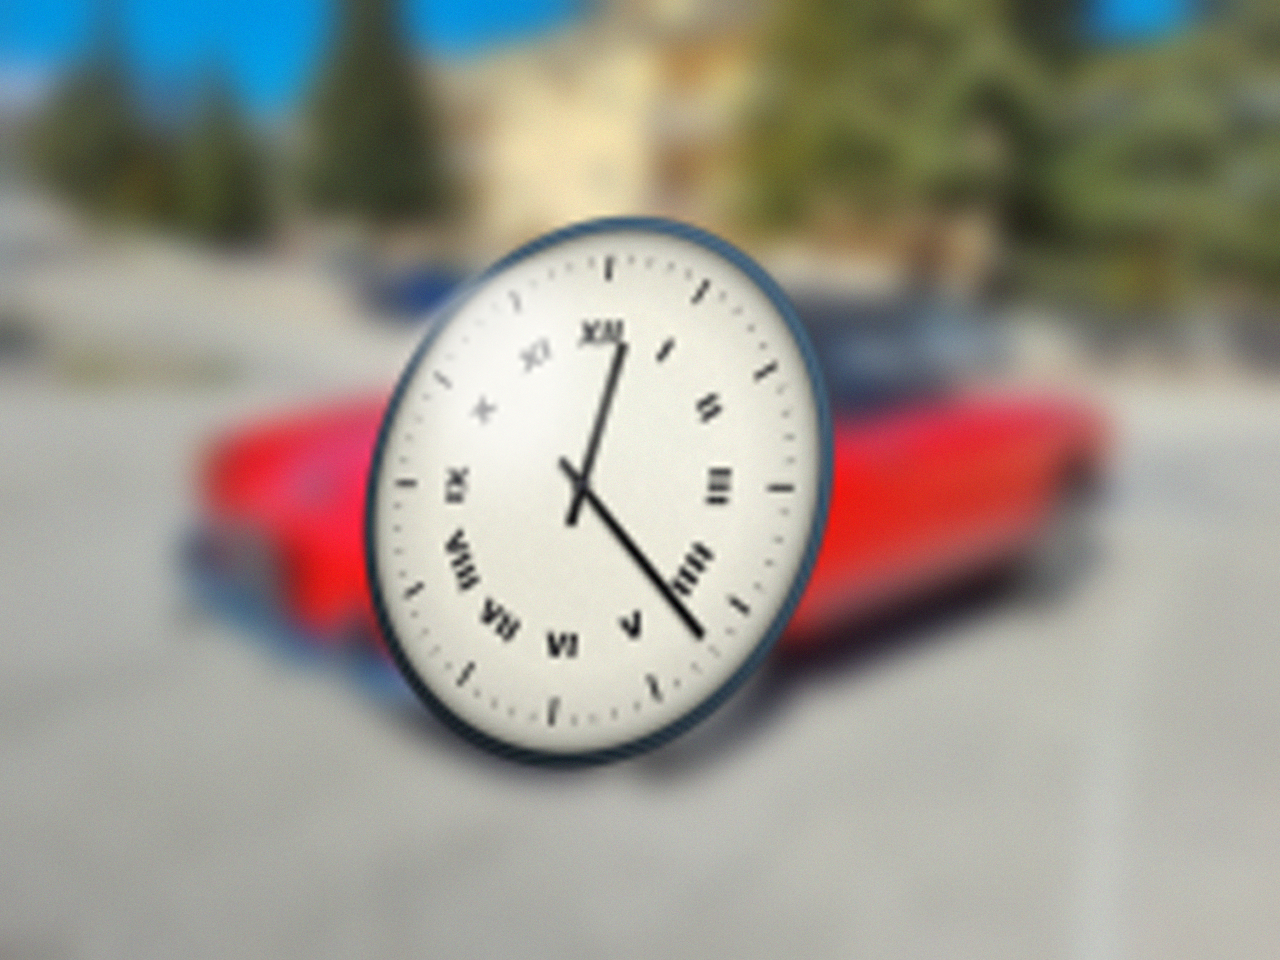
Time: 12h22
